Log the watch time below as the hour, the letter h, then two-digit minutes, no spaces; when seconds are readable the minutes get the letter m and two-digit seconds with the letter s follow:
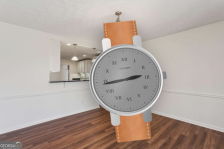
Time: 2h44
